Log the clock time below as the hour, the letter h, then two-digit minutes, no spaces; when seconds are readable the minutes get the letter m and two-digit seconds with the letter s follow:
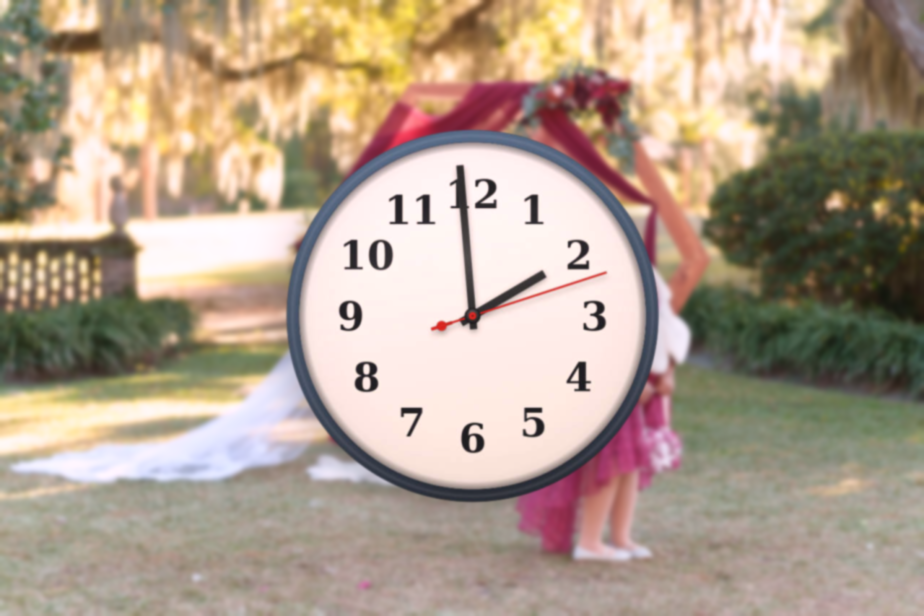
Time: 1h59m12s
